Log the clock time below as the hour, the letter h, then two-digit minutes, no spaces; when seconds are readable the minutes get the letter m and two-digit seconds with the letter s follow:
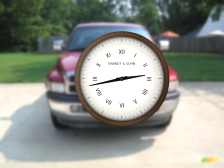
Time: 2h43
